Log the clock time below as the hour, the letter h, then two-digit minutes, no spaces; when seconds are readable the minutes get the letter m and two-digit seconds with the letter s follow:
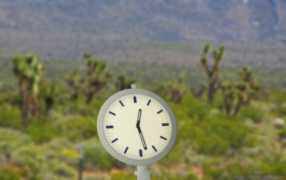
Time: 12h28
